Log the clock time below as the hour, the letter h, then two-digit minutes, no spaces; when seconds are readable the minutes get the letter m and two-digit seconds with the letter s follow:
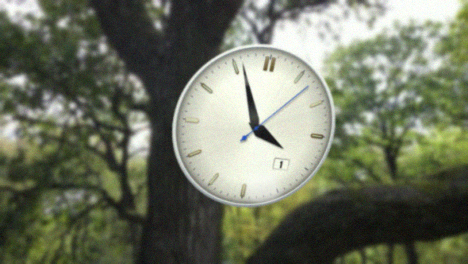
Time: 3h56m07s
